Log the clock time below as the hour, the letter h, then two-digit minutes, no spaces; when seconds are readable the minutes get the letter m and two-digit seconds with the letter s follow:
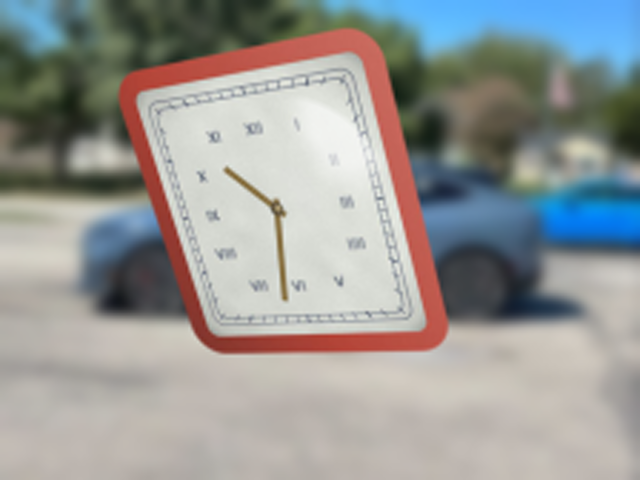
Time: 10h32
